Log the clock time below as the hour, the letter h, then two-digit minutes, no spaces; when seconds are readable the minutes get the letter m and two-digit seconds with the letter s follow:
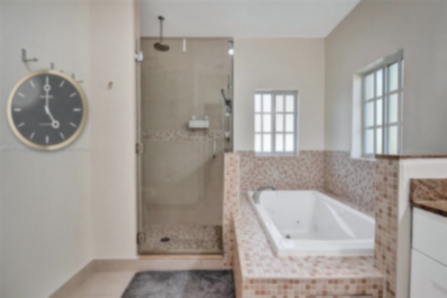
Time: 5h00
